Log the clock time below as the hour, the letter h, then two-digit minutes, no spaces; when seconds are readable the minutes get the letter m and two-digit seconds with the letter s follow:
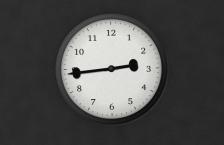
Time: 2h44
